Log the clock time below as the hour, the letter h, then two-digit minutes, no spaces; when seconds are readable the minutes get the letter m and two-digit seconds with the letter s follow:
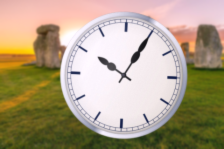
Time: 10h05
